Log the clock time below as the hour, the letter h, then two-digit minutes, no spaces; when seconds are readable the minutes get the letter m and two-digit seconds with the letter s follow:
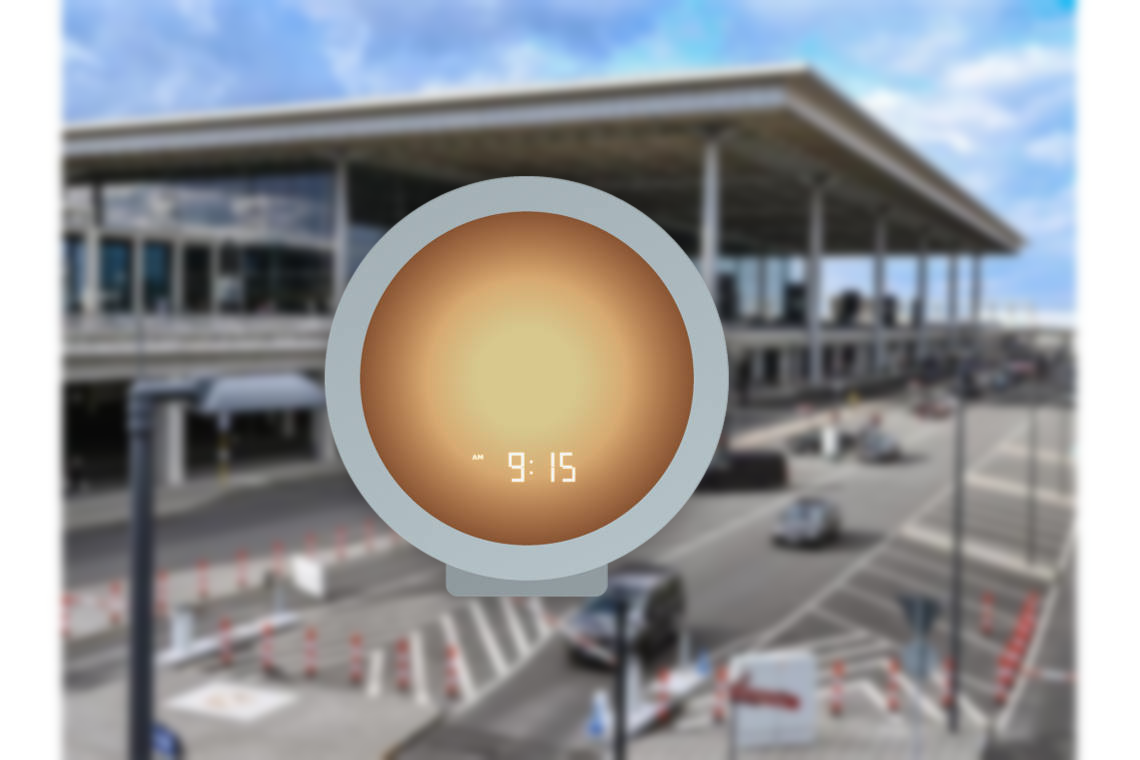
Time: 9h15
